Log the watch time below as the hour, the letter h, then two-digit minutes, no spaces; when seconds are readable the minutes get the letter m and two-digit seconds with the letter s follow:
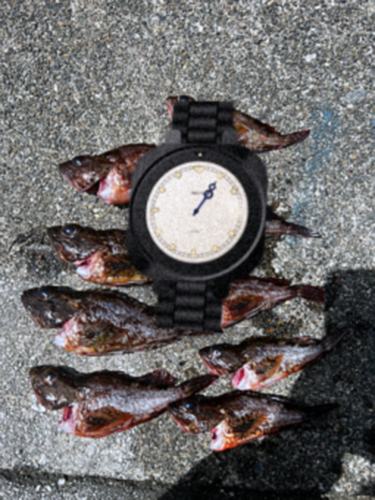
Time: 1h05
